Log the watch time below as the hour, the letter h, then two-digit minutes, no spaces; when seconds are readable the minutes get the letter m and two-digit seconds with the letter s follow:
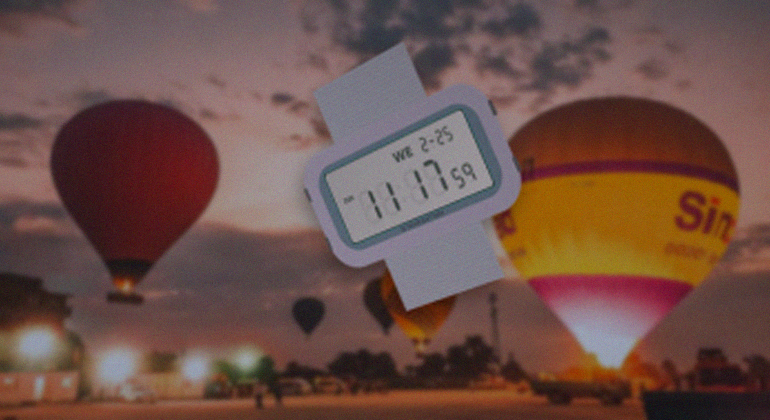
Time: 11h17m59s
